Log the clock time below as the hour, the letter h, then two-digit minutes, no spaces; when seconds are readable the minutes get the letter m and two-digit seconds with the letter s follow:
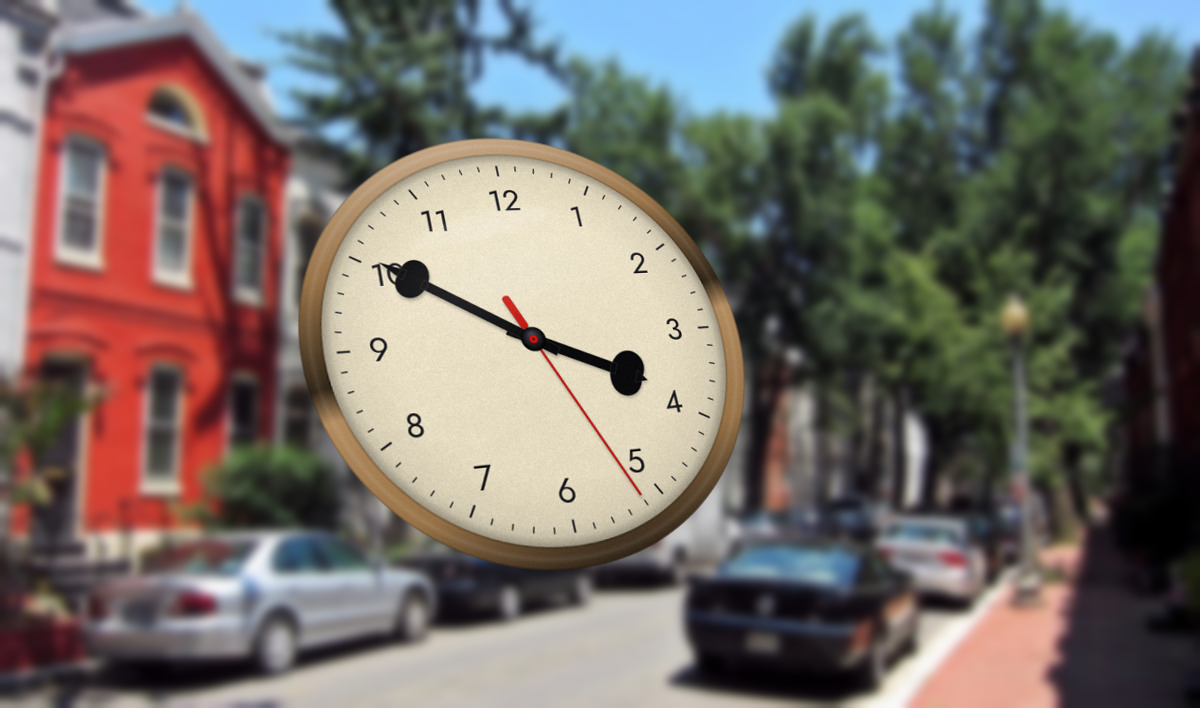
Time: 3h50m26s
